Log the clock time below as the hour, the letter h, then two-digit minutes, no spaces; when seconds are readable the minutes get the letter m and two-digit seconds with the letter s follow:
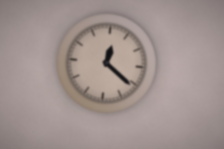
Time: 12h21
